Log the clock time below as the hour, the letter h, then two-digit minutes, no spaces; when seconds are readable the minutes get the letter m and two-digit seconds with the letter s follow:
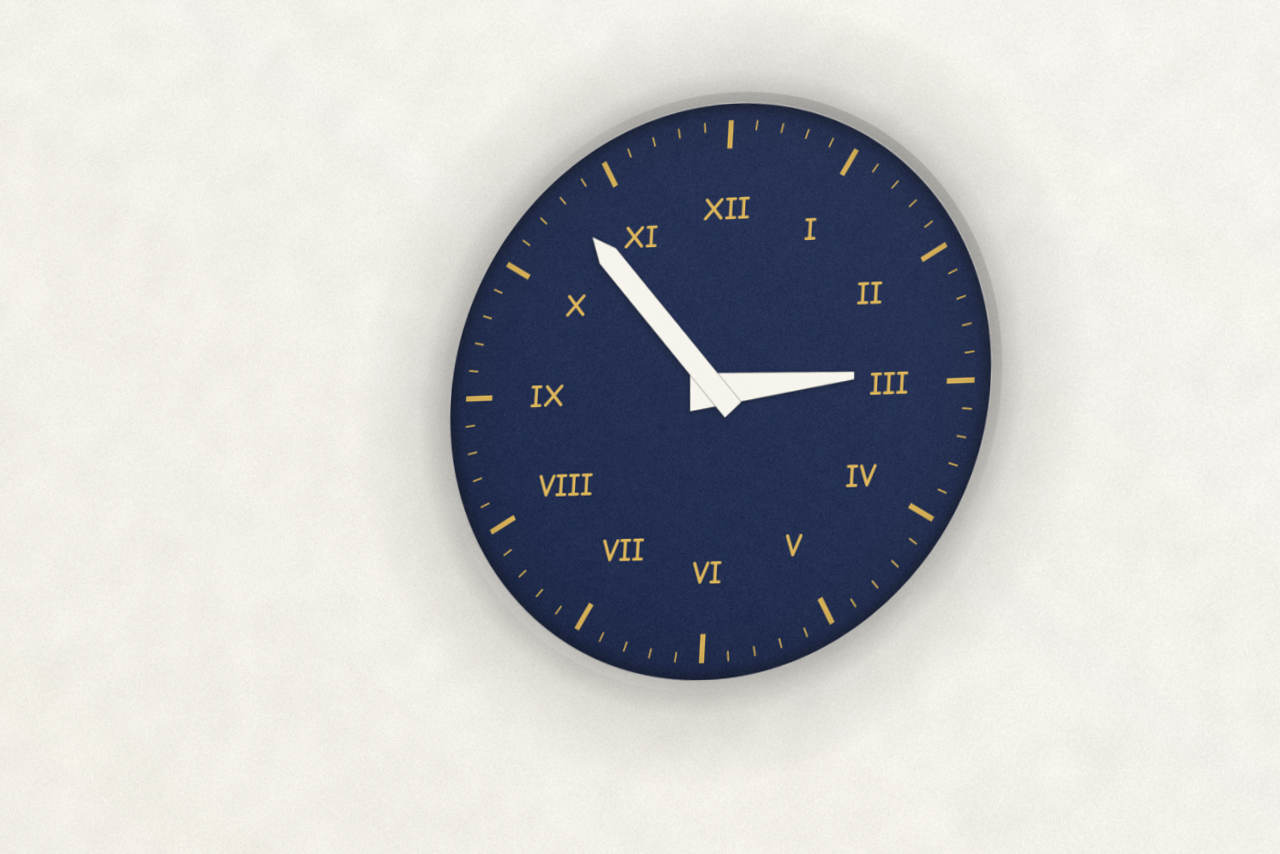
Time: 2h53
